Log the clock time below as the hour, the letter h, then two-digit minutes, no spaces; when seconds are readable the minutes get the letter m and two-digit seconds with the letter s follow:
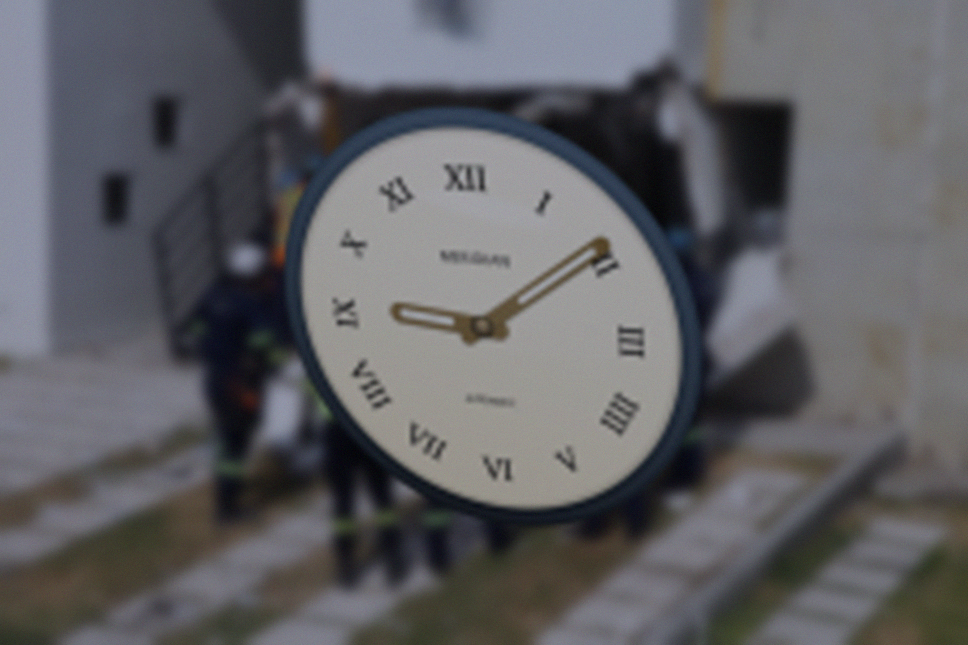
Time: 9h09
